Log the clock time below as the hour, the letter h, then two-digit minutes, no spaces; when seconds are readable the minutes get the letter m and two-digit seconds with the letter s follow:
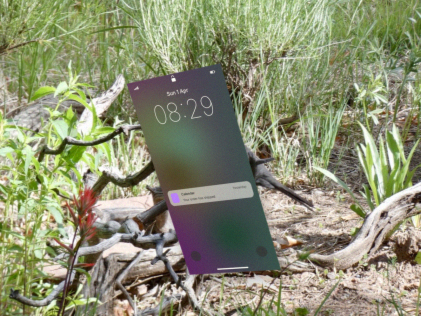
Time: 8h29
